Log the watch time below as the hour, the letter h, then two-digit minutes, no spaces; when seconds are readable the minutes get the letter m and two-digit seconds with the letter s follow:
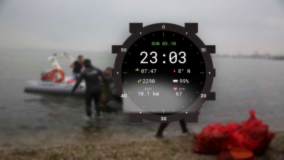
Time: 23h03
